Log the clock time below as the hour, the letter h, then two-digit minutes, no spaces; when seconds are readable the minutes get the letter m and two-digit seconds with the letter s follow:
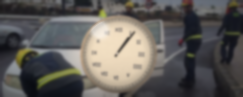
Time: 1h06
